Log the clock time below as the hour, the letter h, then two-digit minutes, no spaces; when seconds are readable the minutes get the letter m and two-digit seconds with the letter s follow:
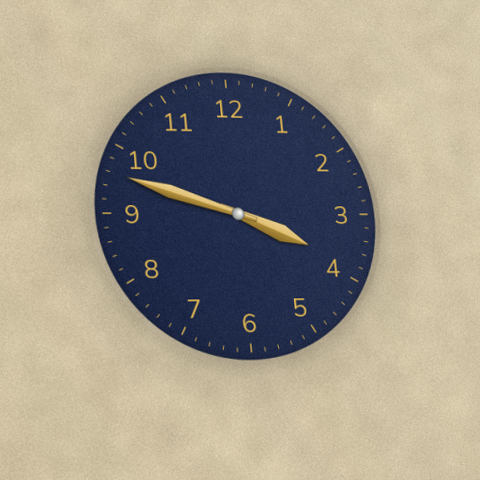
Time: 3h48
